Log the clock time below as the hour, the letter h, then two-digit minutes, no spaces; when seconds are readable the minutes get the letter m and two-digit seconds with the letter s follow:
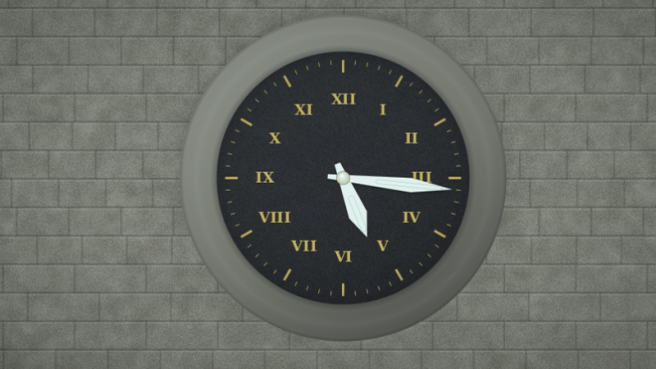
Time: 5h16
